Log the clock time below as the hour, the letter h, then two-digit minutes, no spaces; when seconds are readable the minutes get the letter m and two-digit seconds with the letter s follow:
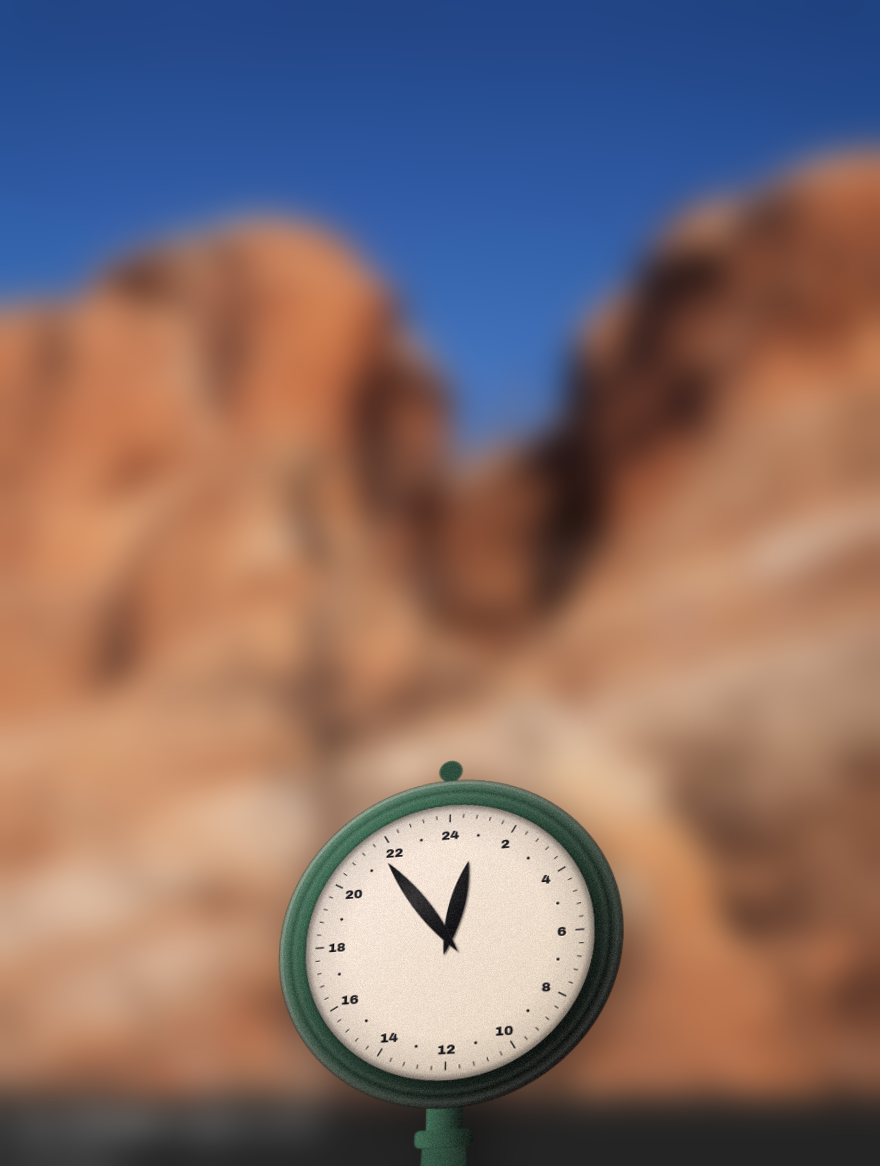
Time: 0h54
